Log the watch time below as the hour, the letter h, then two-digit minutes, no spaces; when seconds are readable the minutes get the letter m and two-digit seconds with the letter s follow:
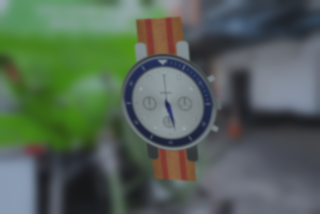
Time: 5h28
